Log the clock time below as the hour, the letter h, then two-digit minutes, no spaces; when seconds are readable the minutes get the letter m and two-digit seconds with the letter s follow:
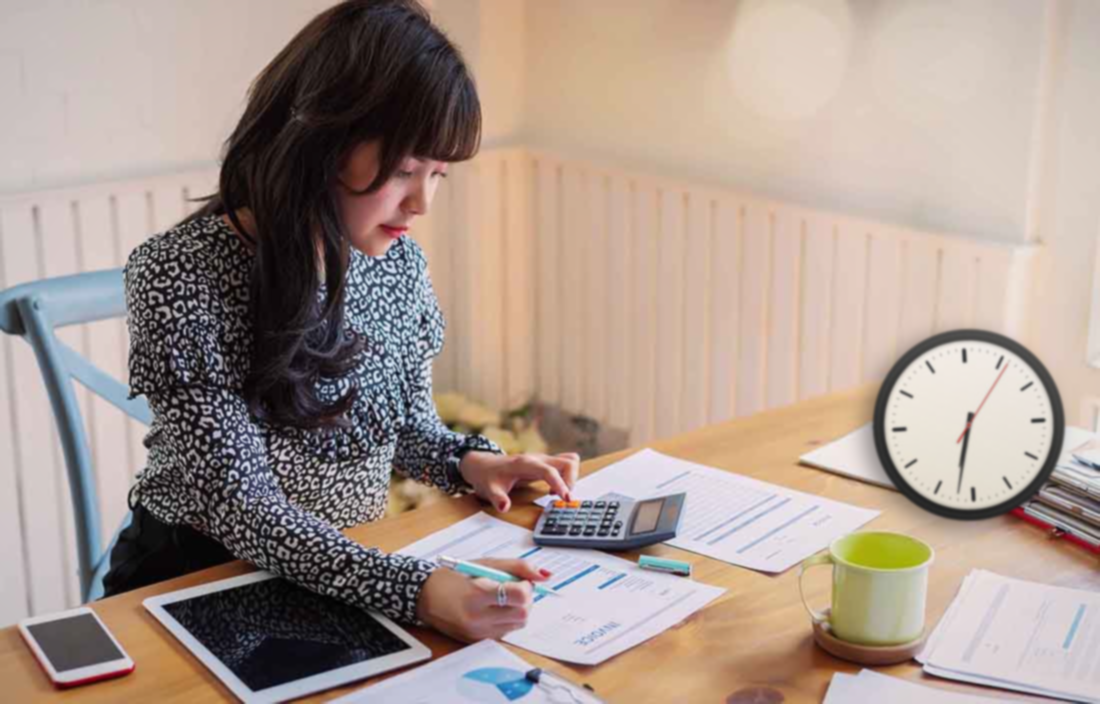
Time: 6h32m06s
